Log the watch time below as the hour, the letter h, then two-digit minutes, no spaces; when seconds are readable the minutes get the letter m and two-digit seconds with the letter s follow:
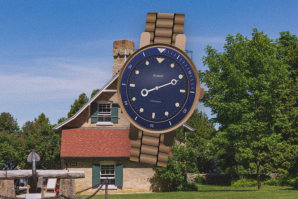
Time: 8h11
